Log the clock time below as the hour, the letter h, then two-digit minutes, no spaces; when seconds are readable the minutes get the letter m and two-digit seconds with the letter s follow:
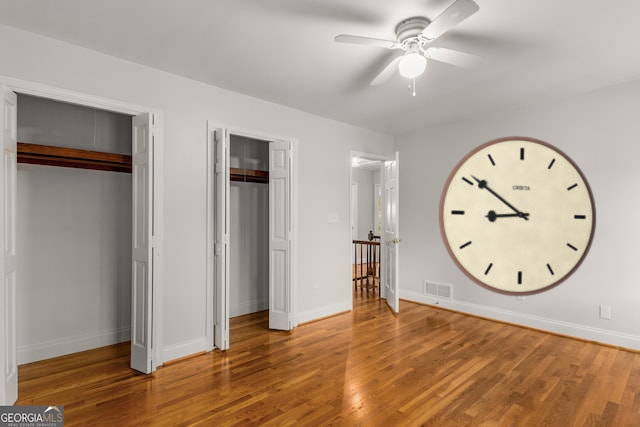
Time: 8h51
